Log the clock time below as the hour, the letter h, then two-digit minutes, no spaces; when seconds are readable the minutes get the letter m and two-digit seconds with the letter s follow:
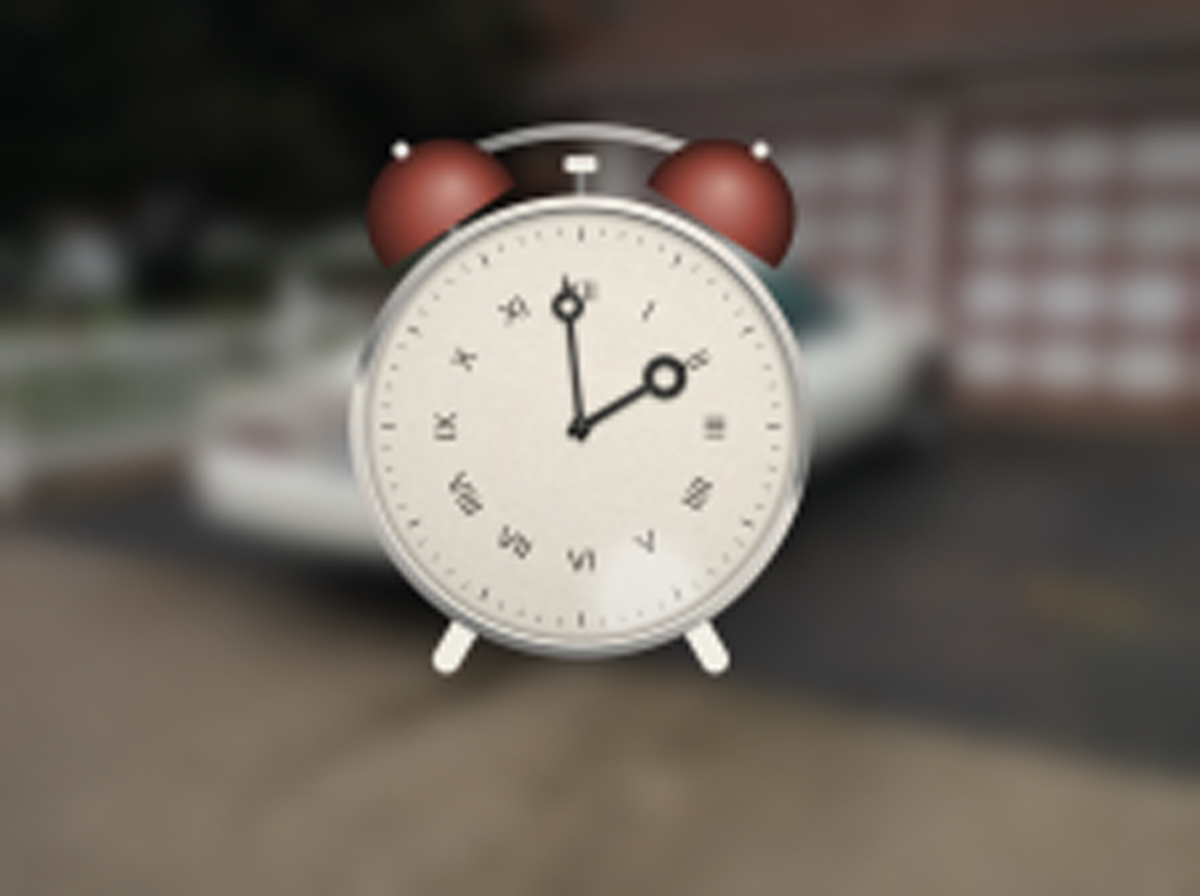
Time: 1h59
